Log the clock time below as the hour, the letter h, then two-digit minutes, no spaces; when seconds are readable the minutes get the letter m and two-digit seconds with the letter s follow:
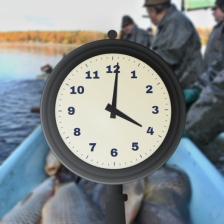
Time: 4h01
